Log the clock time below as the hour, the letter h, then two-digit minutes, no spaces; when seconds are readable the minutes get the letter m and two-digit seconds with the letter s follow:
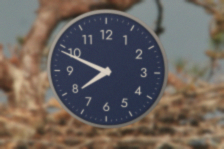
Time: 7h49
